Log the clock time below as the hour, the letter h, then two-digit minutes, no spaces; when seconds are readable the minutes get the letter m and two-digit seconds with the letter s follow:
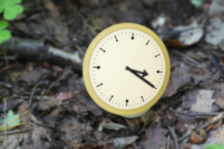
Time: 3h20
